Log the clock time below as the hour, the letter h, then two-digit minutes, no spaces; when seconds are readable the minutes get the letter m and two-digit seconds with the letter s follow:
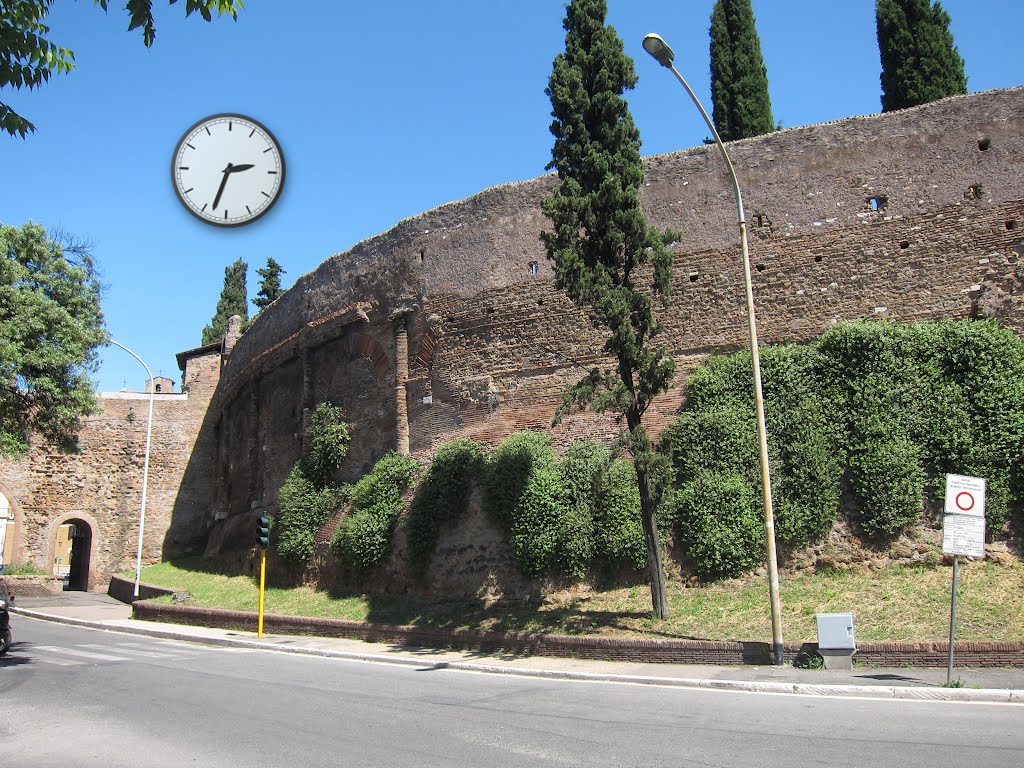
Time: 2h33
